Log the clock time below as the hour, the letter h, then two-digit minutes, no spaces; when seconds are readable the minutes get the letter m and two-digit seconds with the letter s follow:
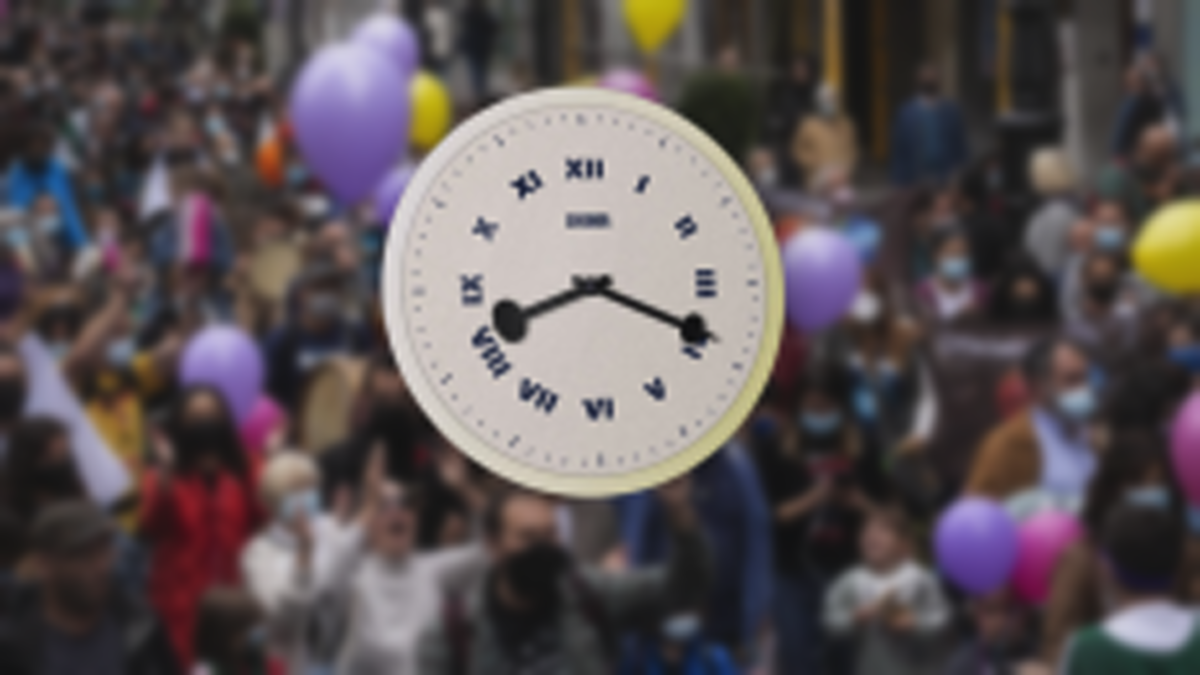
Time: 8h19
